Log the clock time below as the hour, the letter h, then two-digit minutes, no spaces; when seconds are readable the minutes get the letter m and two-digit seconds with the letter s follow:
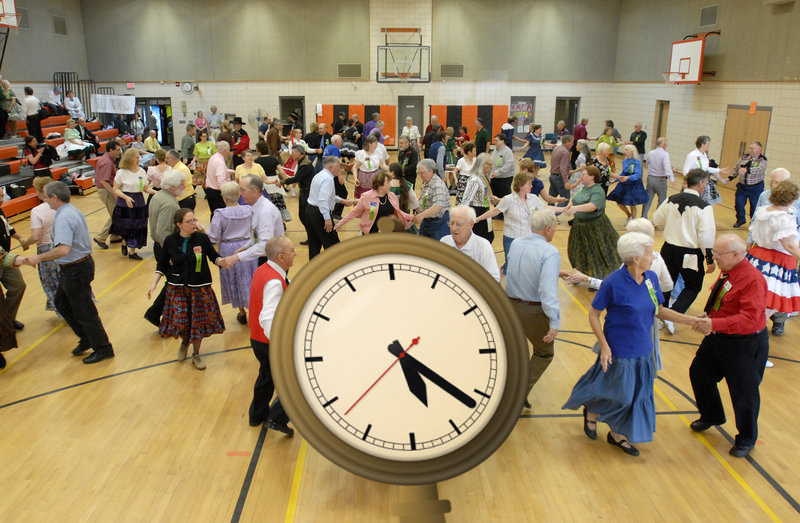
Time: 5h21m38s
